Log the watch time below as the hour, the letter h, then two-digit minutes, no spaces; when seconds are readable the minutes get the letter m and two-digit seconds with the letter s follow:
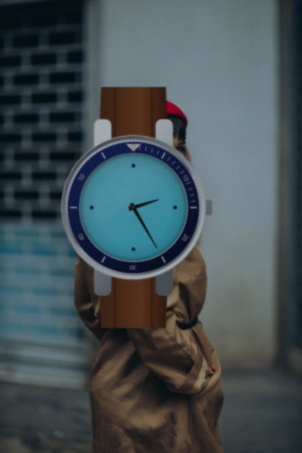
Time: 2h25
